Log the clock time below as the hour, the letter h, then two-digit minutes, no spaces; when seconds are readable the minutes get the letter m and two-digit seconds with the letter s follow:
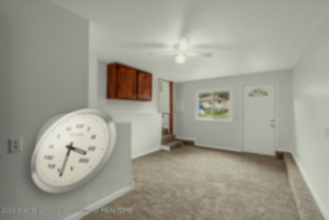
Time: 3h29
